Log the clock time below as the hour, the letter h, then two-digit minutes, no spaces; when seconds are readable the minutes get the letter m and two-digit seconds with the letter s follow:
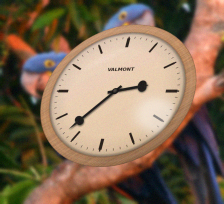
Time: 2h37
